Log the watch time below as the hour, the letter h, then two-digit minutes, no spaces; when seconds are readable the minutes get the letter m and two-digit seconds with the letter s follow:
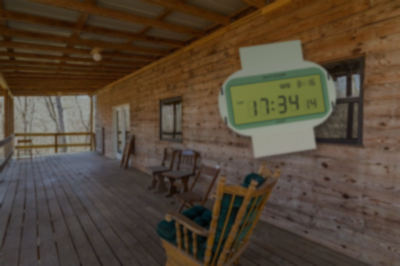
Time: 17h34m14s
